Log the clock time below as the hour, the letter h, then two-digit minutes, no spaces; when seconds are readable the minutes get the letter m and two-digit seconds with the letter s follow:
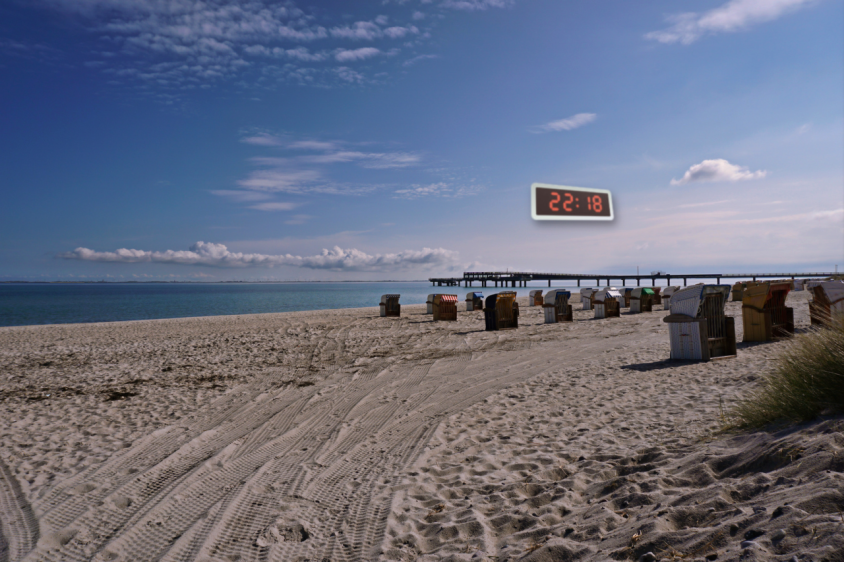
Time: 22h18
